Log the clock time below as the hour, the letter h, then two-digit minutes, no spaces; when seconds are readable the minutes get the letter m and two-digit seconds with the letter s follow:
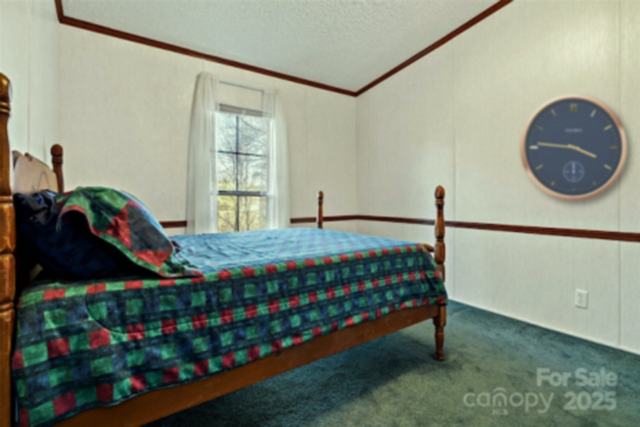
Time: 3h46
